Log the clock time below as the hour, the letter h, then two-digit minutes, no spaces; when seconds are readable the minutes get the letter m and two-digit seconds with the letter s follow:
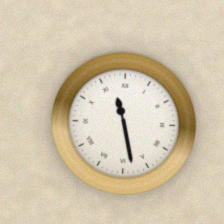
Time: 11h28
